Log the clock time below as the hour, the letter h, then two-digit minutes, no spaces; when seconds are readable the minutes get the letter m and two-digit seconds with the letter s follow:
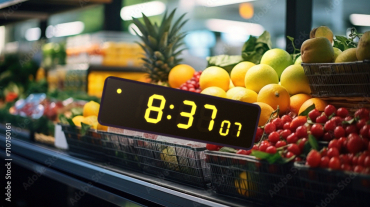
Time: 8h37m07s
